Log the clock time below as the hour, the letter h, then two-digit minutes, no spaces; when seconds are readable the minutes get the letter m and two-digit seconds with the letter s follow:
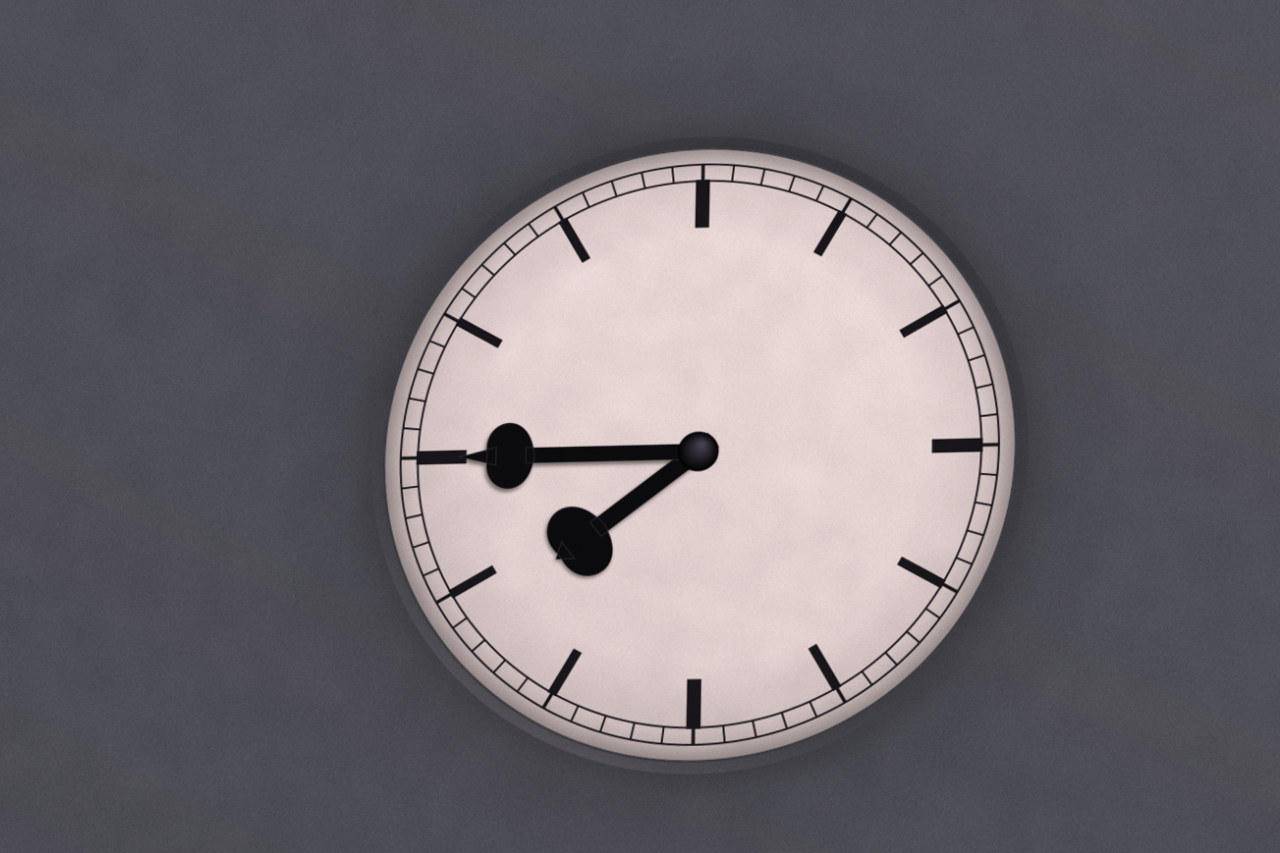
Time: 7h45
